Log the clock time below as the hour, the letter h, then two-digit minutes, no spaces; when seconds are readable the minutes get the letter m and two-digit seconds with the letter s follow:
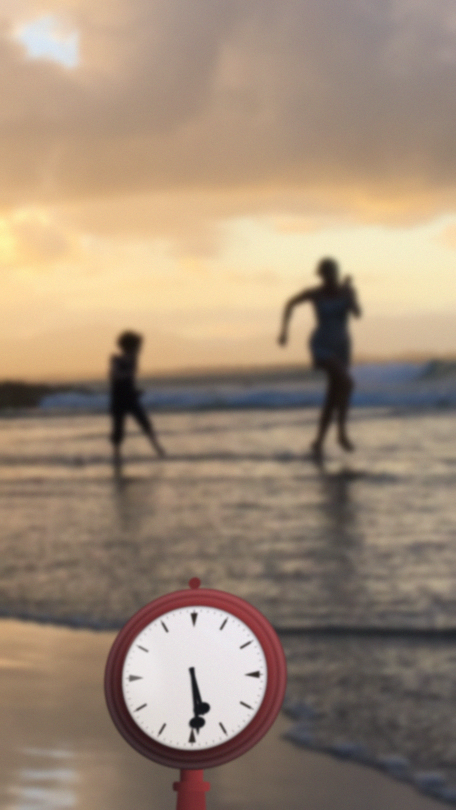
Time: 5h29
